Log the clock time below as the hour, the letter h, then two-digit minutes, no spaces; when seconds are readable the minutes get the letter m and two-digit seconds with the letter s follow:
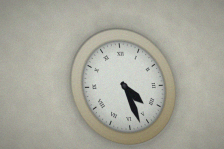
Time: 4h27
